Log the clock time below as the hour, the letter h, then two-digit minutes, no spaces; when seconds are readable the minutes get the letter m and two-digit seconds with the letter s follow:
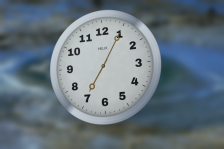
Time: 7h05
